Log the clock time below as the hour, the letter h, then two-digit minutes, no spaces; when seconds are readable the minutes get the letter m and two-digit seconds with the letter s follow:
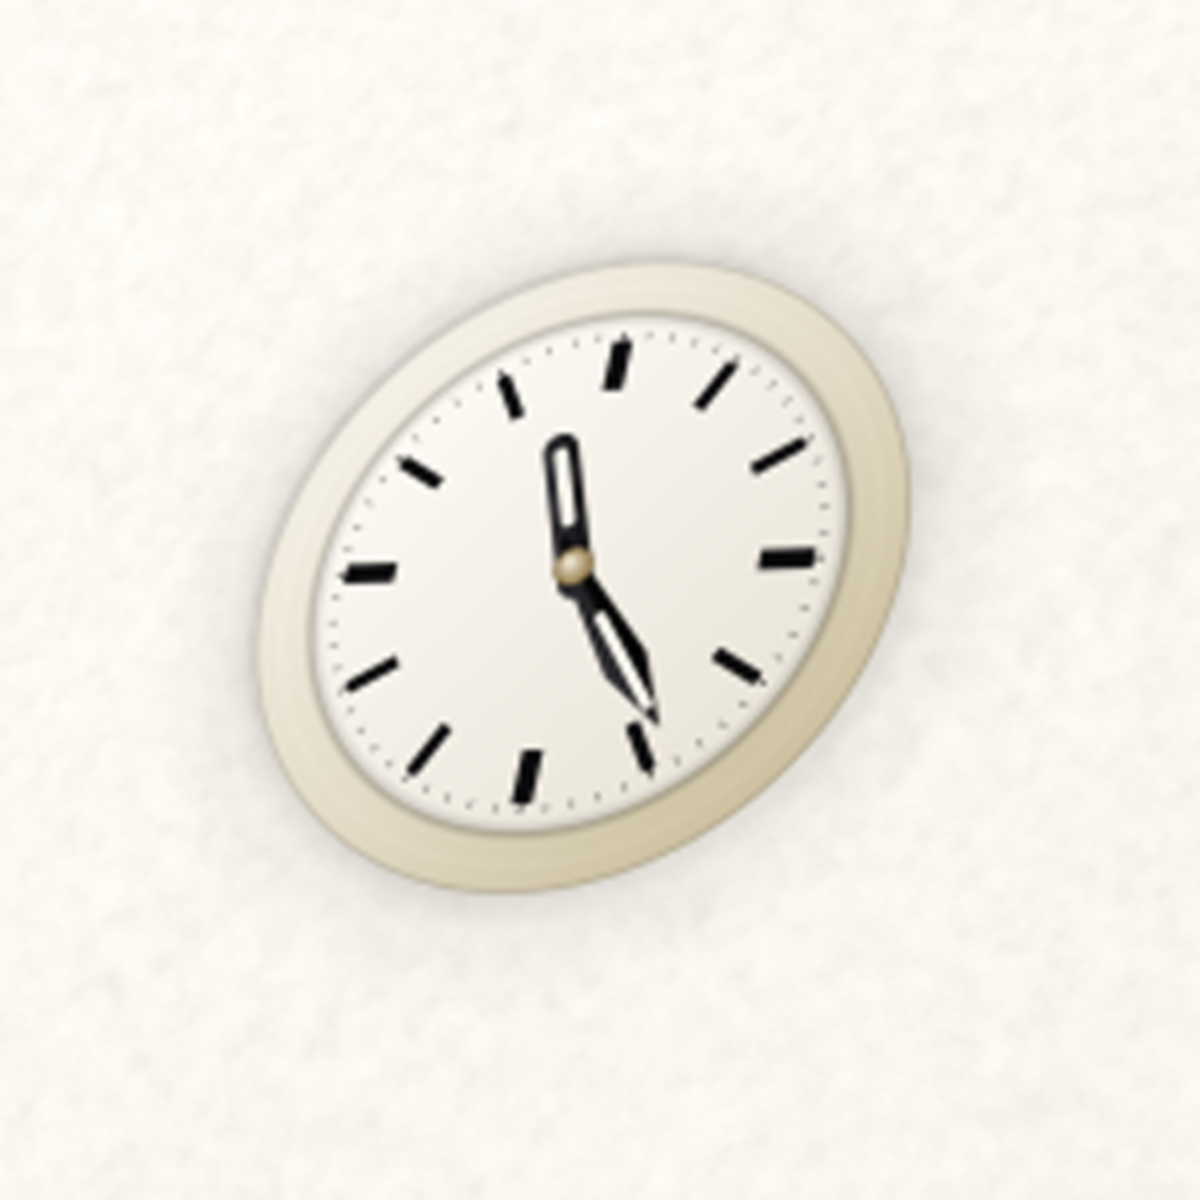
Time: 11h24
